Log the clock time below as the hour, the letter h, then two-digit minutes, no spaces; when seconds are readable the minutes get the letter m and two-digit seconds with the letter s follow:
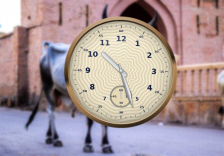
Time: 10h27
